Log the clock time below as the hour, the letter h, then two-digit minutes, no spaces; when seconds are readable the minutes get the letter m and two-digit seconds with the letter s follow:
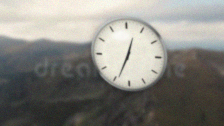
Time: 12h34
